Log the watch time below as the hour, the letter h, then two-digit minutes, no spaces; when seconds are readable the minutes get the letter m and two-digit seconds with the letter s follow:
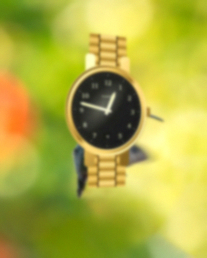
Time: 12h47
